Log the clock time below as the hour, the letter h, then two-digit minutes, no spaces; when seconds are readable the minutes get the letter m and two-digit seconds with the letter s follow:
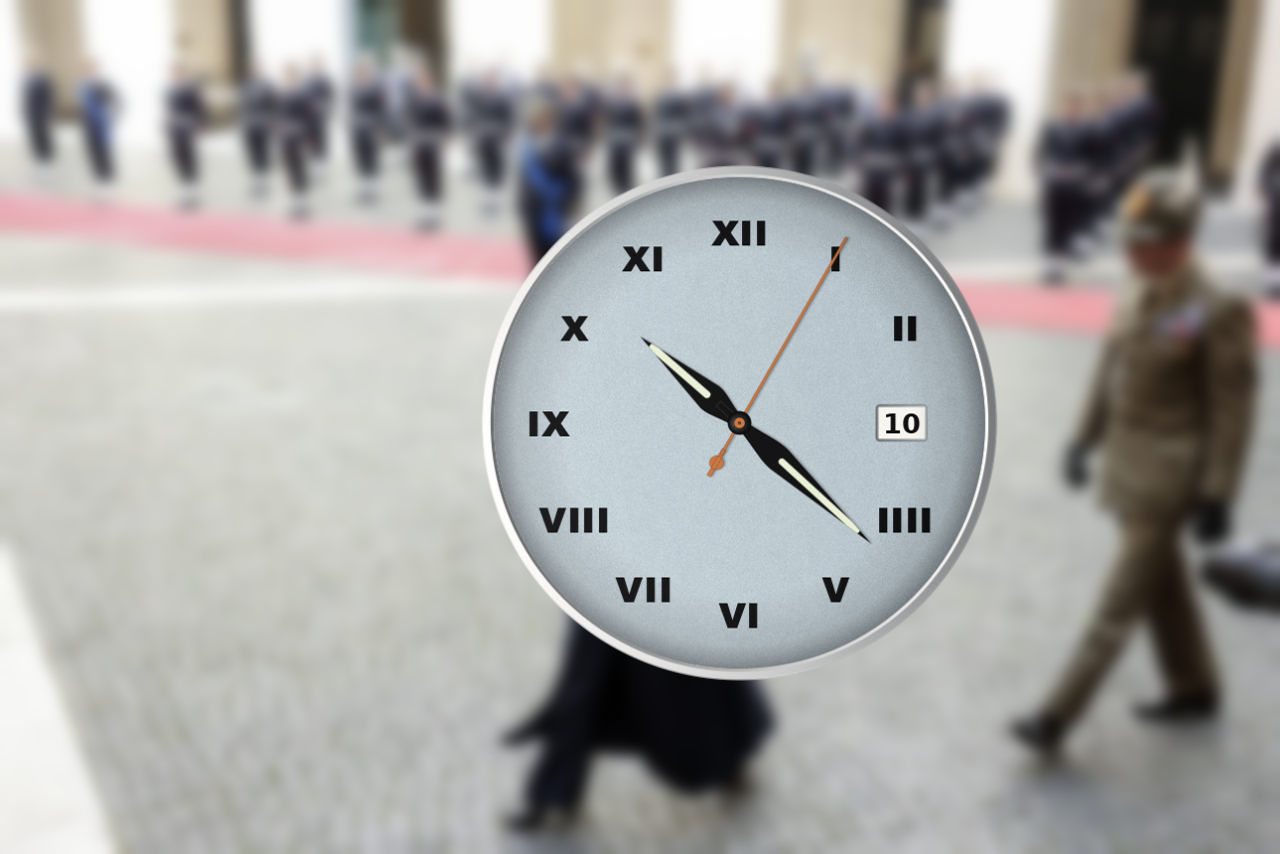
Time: 10h22m05s
